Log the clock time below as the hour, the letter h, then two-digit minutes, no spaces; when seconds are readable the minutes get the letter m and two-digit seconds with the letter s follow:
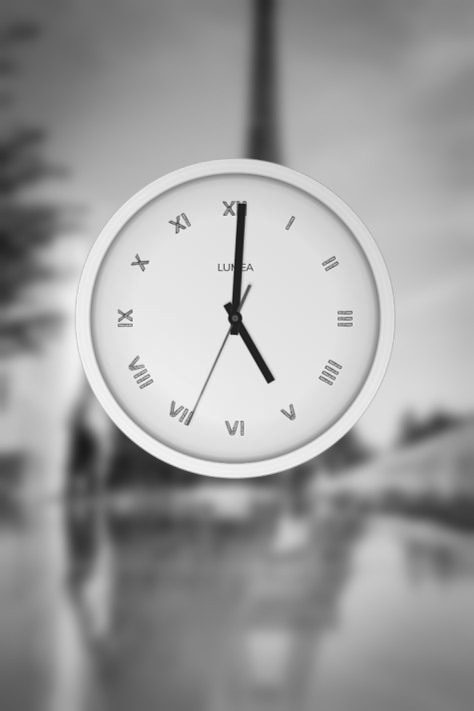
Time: 5h00m34s
